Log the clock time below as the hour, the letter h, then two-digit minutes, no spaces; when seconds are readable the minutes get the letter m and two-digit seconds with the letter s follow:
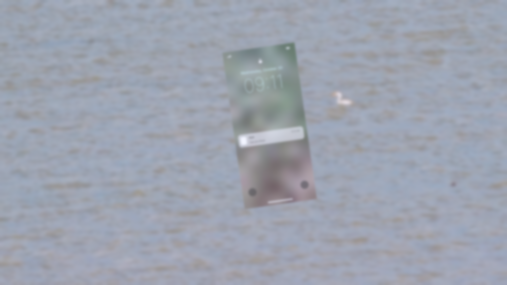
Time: 9h11
